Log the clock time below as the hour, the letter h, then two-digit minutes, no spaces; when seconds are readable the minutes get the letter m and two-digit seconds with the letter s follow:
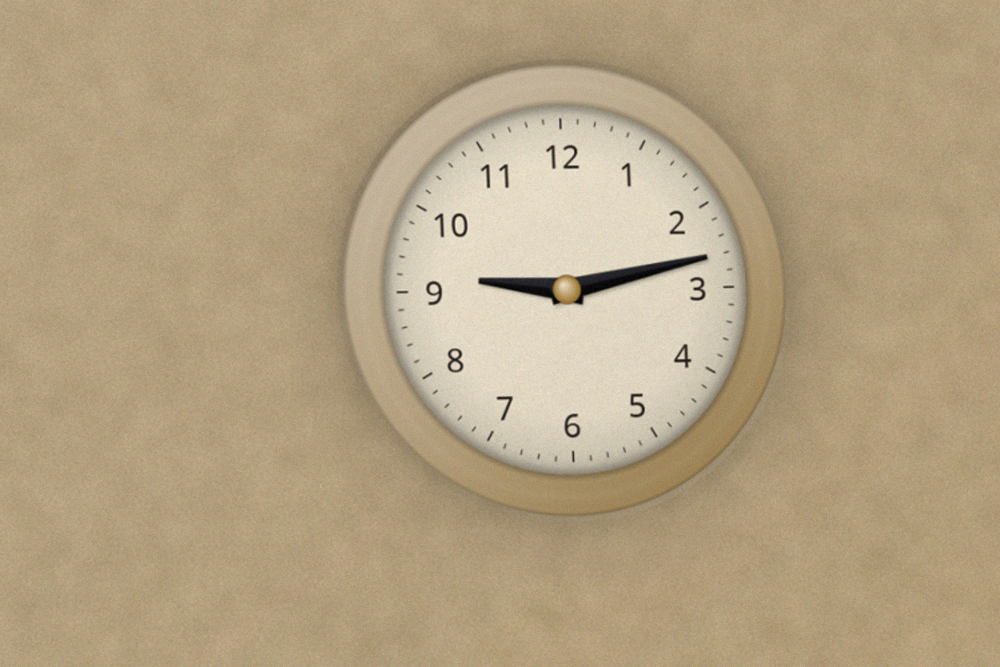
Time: 9h13
